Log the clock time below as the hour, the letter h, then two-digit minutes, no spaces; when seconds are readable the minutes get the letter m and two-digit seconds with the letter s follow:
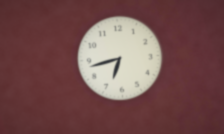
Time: 6h43
